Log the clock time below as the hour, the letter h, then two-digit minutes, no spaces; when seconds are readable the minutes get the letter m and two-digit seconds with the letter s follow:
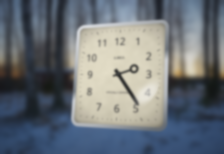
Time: 2h24
